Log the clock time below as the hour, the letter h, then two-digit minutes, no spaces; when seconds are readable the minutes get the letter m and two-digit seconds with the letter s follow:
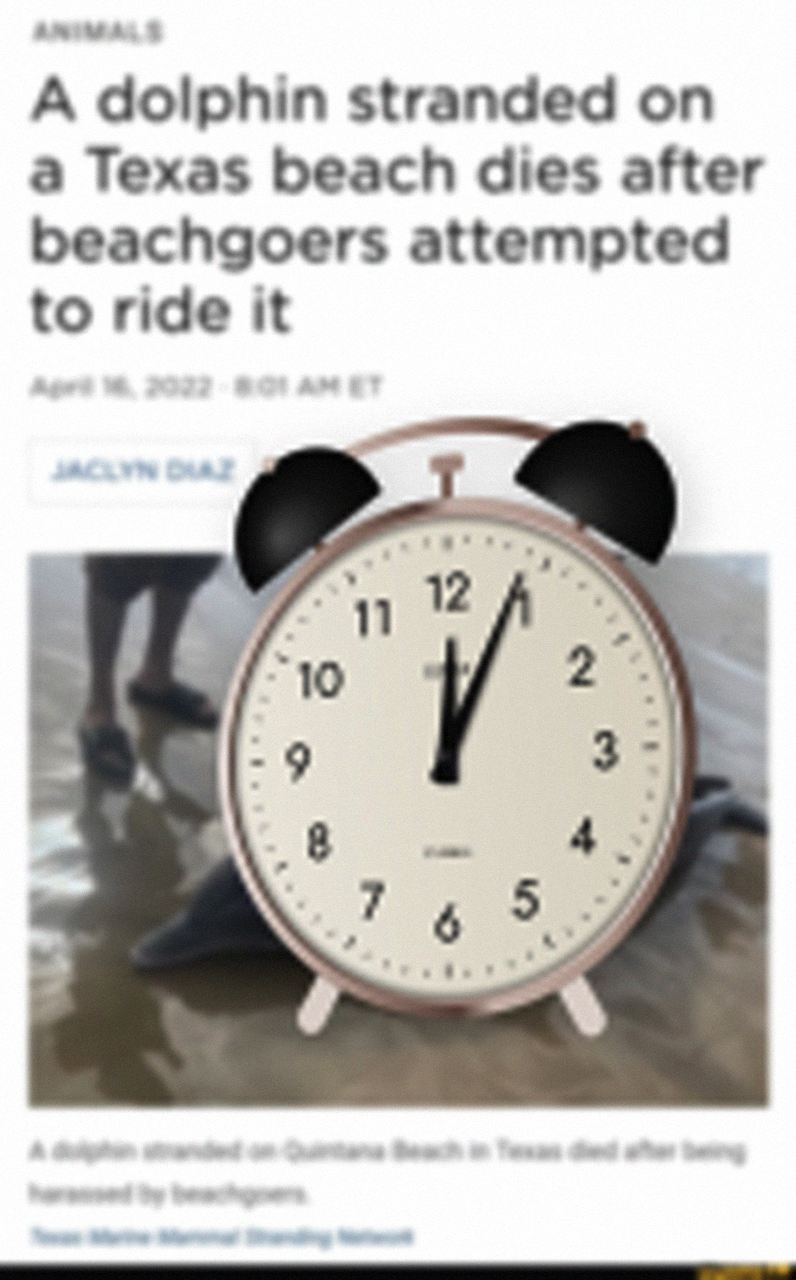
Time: 12h04
